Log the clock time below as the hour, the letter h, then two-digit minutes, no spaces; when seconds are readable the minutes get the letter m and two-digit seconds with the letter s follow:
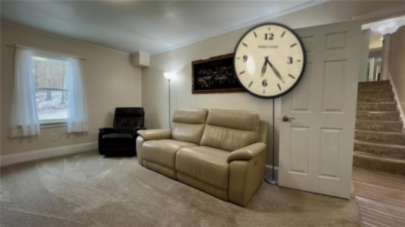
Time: 6h23
